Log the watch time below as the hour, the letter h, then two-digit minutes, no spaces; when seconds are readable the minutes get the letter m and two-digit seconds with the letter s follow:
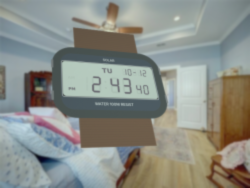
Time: 2h43m40s
